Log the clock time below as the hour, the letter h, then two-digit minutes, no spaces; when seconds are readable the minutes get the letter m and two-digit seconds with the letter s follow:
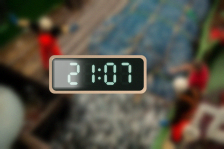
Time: 21h07
